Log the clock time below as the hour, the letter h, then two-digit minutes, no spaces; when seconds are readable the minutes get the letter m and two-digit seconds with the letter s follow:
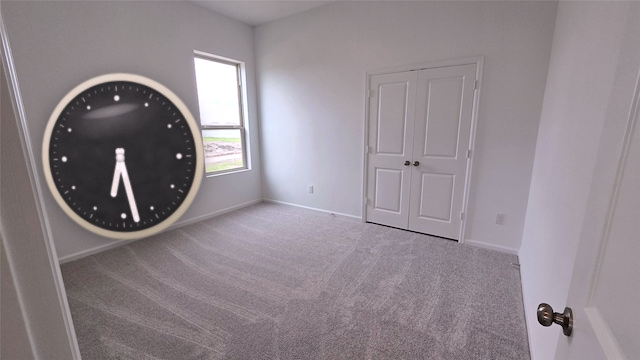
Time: 6h28
